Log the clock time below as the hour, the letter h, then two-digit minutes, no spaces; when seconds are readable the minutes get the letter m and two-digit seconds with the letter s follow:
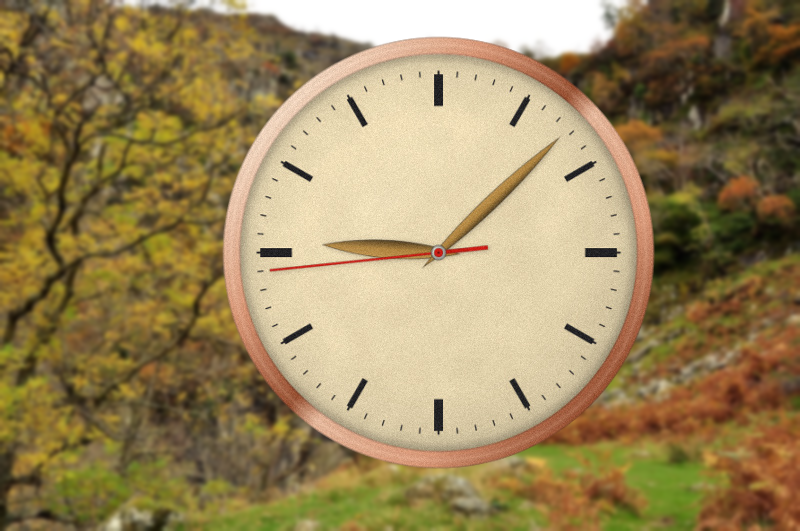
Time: 9h07m44s
